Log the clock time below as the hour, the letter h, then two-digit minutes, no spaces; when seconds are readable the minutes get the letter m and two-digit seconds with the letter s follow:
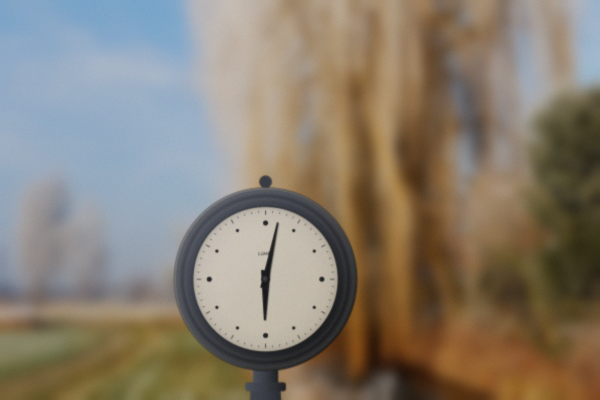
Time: 6h02
